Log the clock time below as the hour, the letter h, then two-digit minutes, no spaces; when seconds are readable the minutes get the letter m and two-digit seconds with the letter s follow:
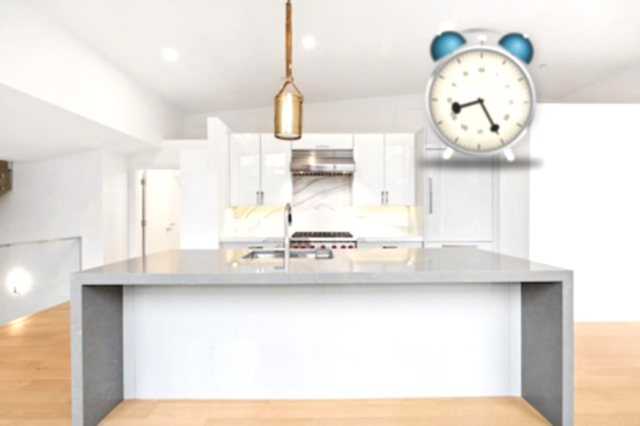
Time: 8h25
